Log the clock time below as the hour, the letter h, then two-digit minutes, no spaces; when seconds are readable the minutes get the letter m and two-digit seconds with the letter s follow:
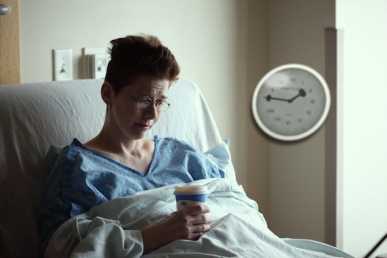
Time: 1h46
